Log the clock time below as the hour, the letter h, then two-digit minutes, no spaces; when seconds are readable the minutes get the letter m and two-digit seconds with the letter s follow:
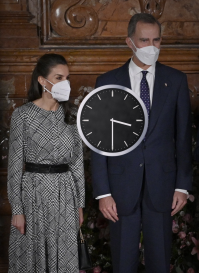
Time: 3h30
